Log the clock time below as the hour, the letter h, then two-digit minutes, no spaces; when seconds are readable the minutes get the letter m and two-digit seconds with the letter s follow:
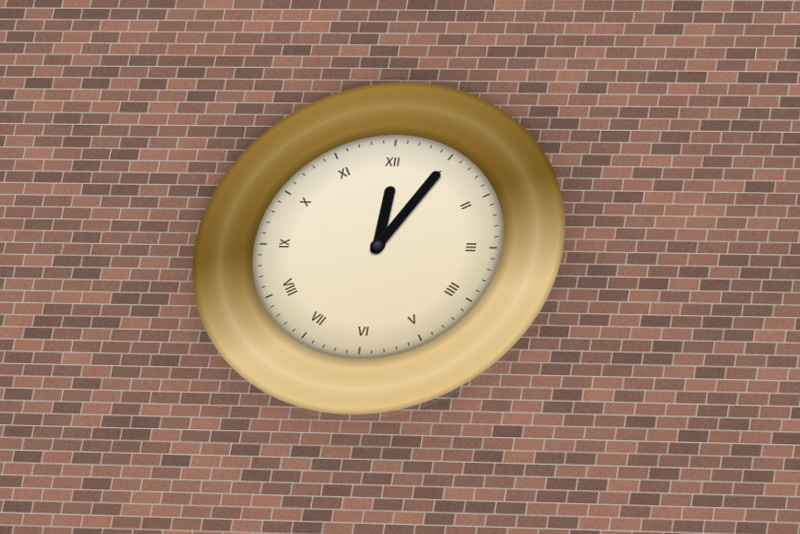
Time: 12h05
